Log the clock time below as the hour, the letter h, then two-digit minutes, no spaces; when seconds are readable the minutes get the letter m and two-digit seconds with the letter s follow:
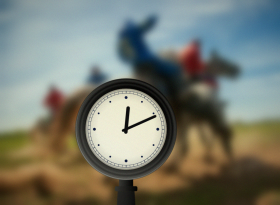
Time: 12h11
